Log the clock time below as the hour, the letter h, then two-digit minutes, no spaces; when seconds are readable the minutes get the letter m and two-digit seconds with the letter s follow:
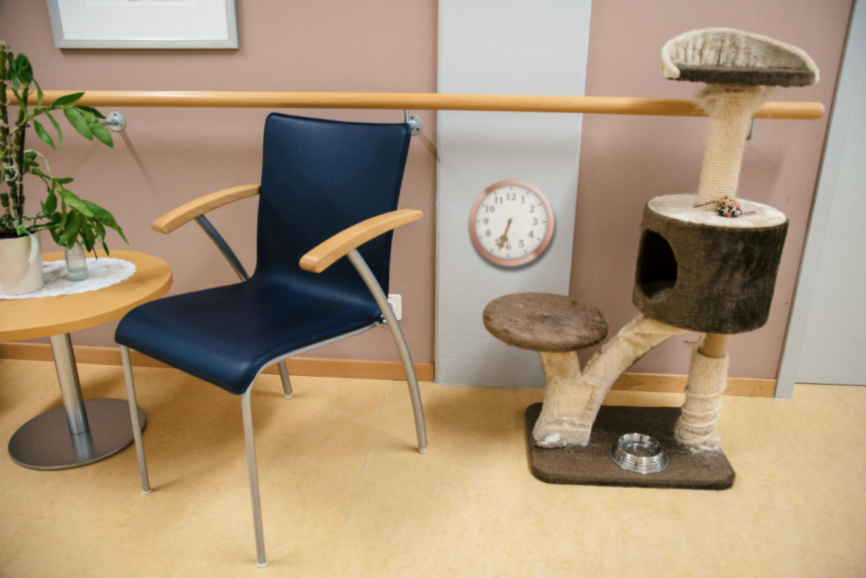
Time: 6h33
